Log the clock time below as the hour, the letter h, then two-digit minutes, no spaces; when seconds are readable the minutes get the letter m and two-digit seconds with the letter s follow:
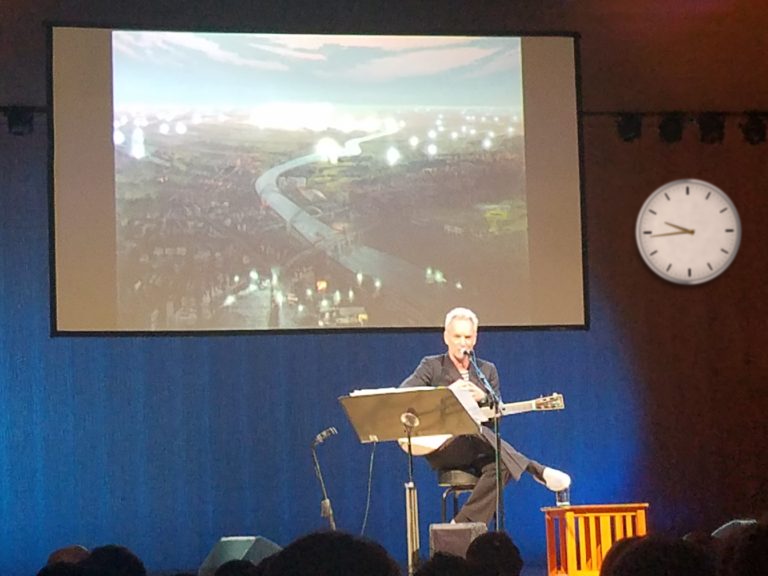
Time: 9h44
